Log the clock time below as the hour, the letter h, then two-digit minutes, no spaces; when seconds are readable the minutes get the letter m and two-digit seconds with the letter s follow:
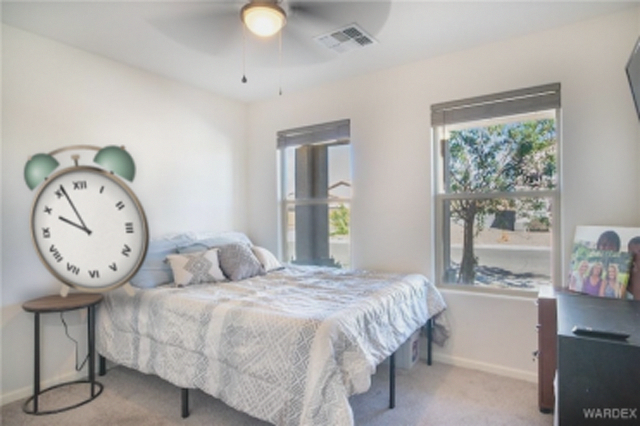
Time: 9h56
